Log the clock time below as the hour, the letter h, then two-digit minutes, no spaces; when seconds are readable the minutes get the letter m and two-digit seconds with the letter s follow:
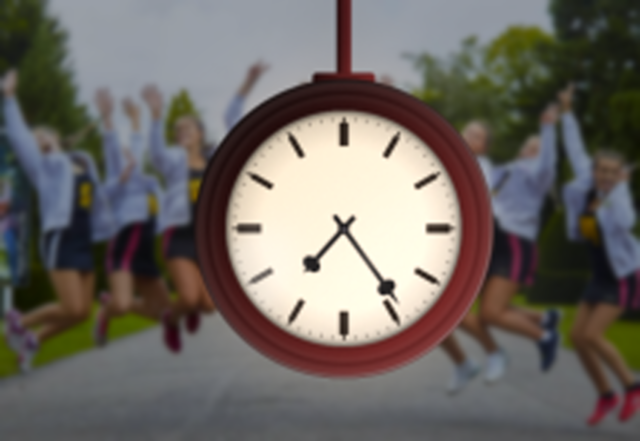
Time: 7h24
